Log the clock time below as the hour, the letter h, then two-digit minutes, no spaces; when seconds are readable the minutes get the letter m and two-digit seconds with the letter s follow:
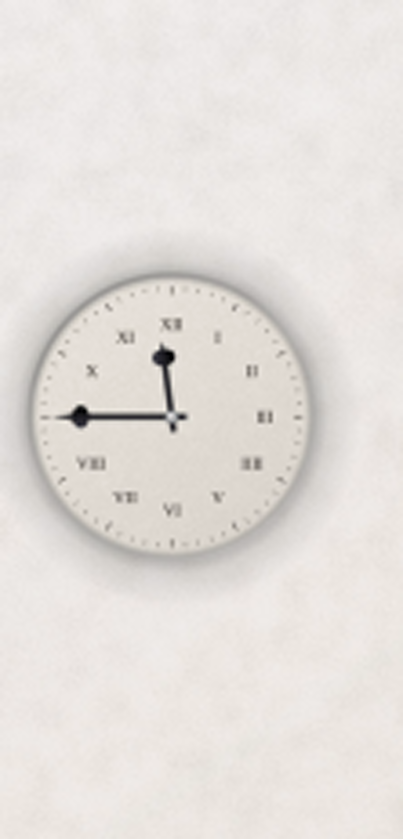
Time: 11h45
